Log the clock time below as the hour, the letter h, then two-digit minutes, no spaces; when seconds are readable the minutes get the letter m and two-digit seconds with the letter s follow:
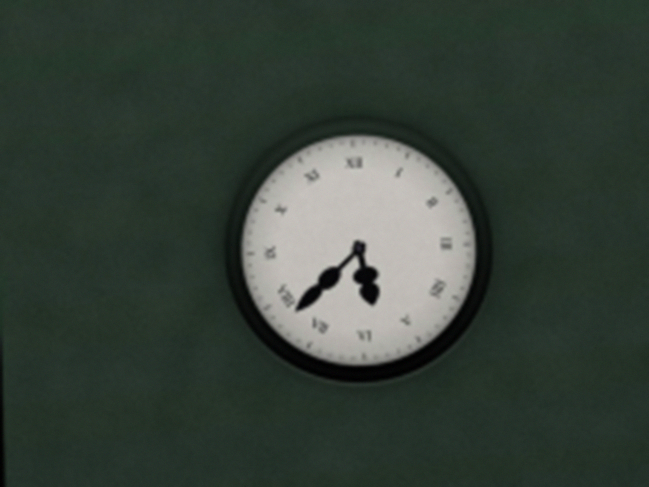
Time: 5h38
